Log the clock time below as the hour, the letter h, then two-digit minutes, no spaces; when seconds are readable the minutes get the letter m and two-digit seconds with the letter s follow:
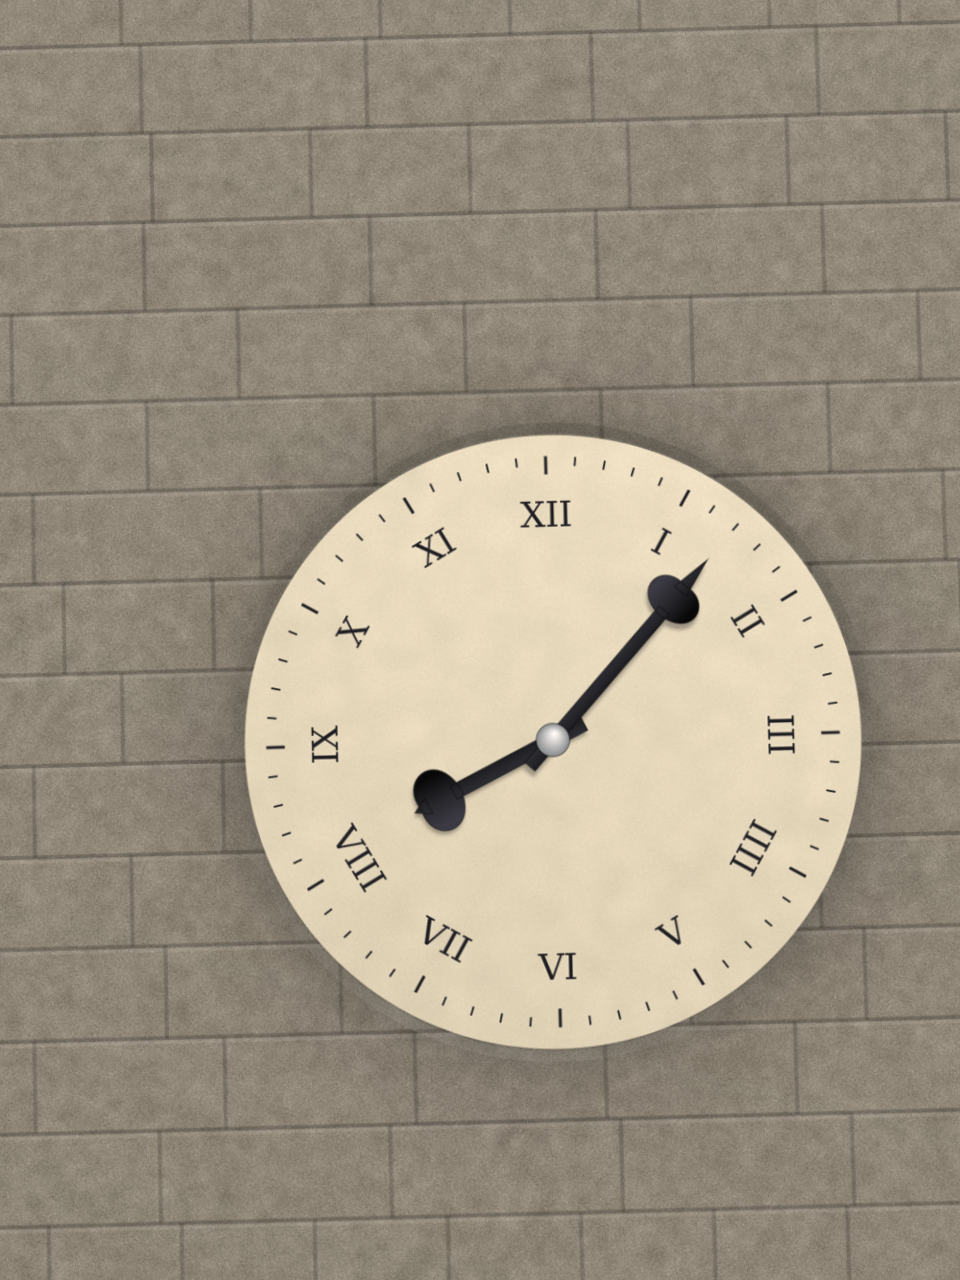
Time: 8h07
